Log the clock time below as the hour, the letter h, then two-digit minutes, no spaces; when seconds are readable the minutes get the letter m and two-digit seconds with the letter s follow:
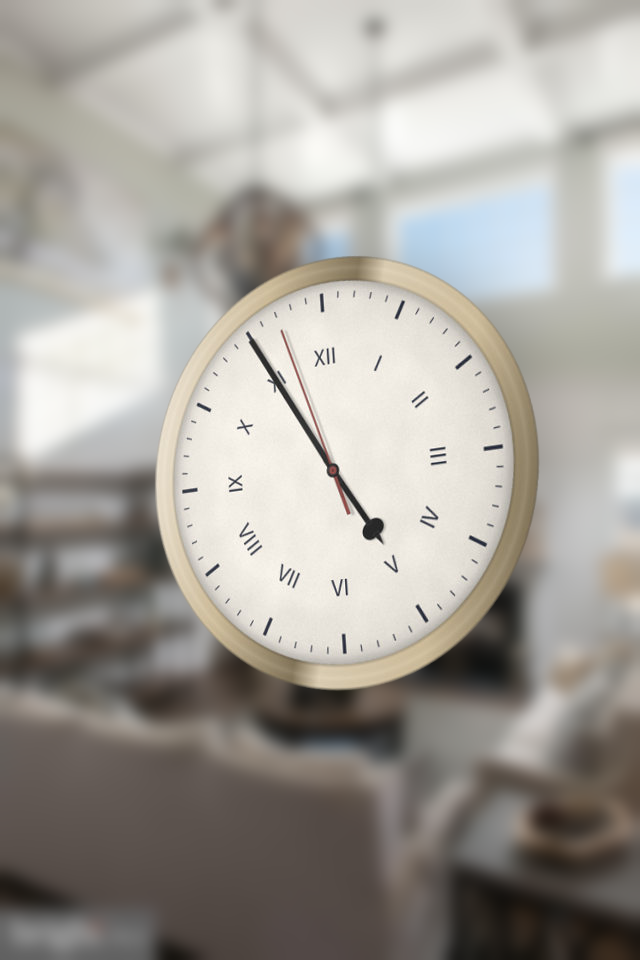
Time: 4h54m57s
